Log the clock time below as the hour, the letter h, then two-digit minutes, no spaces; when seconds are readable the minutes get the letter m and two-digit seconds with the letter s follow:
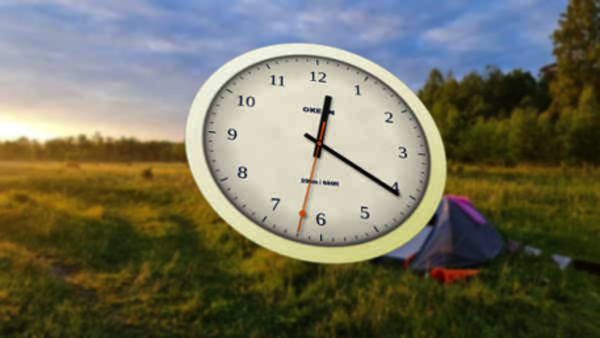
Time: 12h20m32s
